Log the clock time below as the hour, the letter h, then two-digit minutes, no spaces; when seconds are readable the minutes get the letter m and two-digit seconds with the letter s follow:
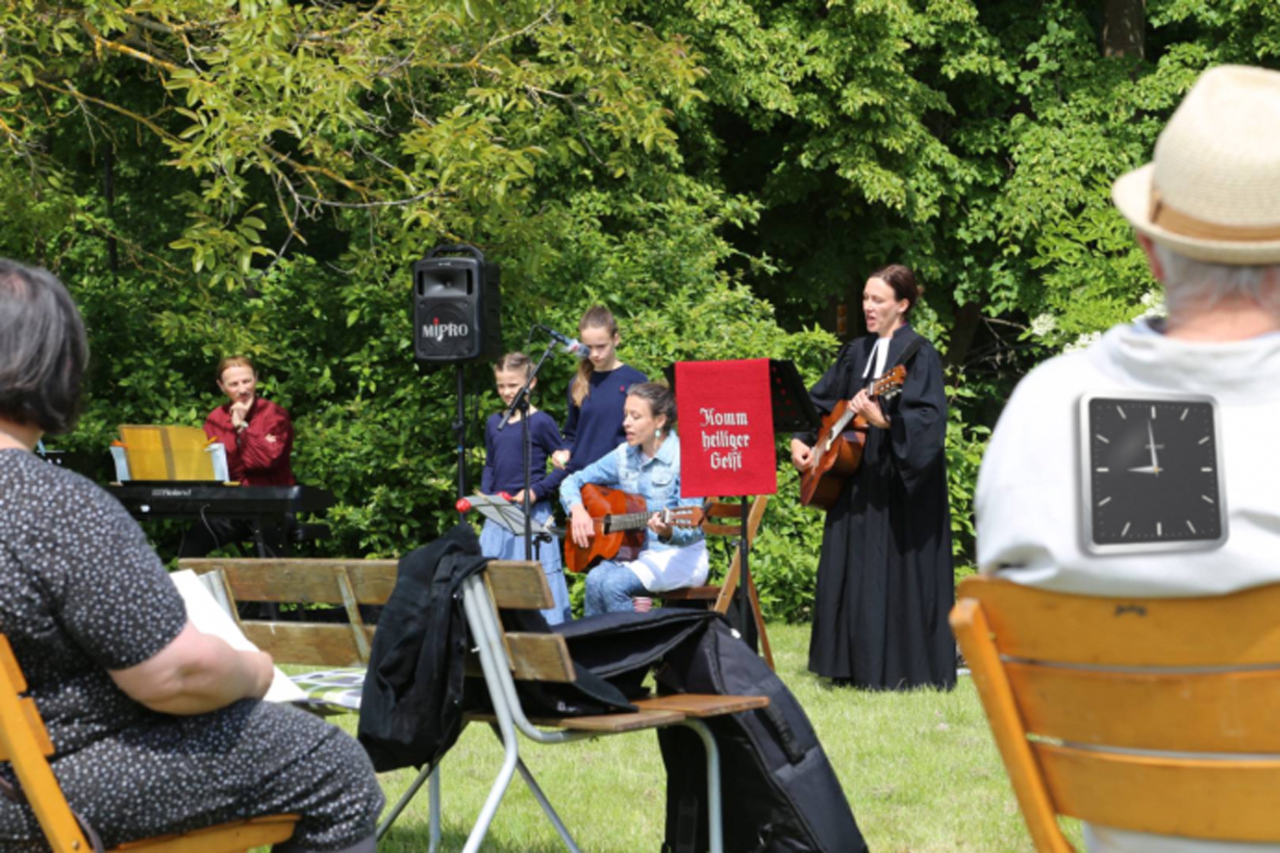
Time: 8h59
